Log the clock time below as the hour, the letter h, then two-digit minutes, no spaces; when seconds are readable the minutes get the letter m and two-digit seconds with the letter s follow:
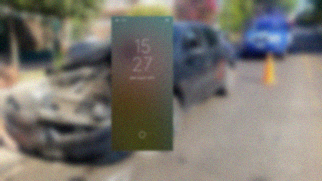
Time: 15h27
